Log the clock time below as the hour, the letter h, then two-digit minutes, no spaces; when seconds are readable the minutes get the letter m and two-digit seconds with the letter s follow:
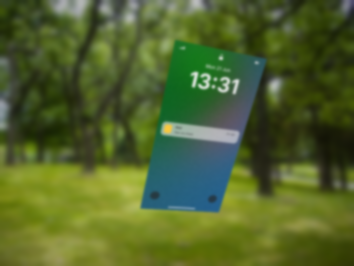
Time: 13h31
